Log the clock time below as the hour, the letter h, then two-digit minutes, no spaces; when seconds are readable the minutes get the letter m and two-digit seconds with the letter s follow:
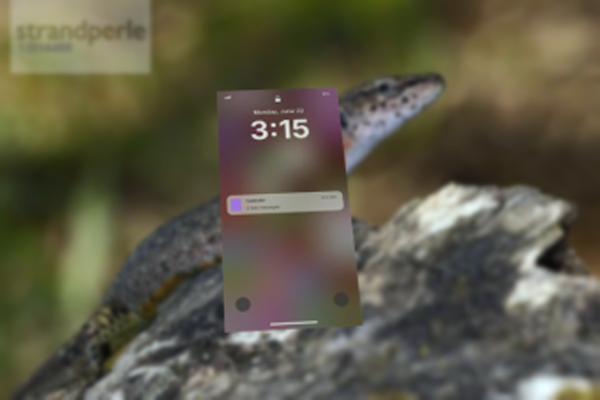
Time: 3h15
